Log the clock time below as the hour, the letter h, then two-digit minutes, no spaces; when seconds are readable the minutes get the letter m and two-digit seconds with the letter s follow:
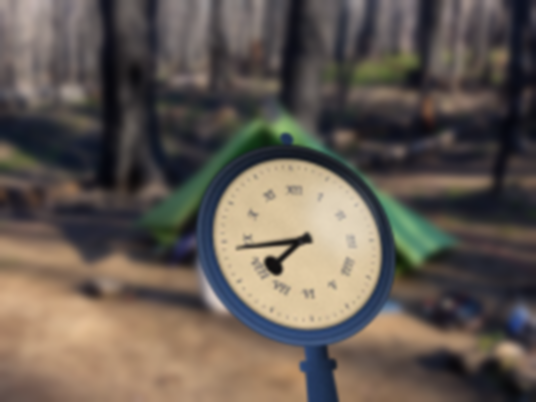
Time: 7h44
